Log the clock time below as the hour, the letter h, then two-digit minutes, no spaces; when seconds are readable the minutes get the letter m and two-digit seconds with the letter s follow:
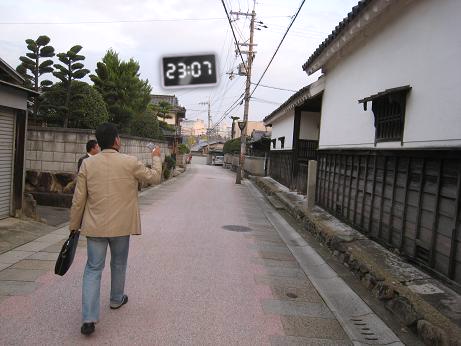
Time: 23h07
